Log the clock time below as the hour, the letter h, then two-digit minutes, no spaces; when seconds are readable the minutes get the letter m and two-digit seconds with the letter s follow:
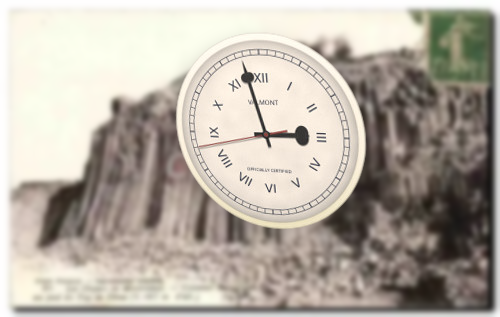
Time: 2h57m43s
